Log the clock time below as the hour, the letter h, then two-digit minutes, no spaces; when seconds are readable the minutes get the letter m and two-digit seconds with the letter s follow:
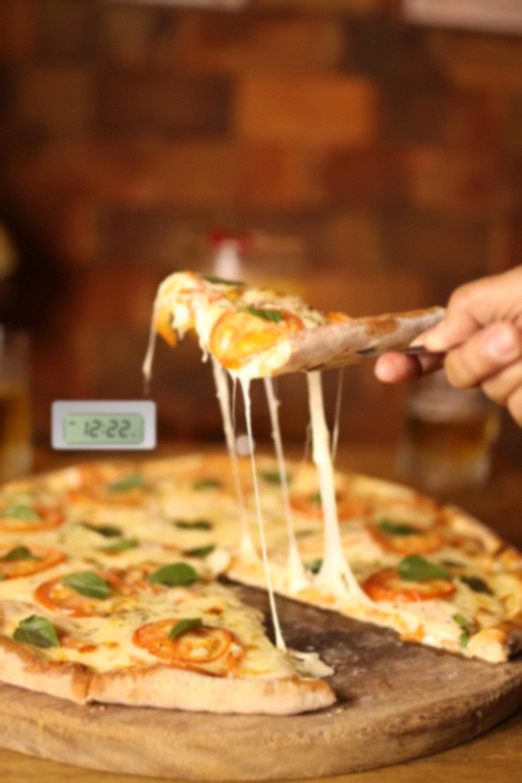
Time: 12h22
